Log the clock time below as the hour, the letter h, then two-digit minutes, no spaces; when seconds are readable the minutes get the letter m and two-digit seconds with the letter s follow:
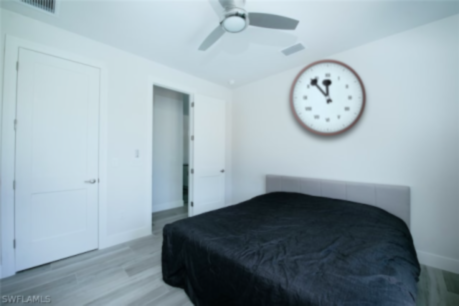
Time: 11h53
